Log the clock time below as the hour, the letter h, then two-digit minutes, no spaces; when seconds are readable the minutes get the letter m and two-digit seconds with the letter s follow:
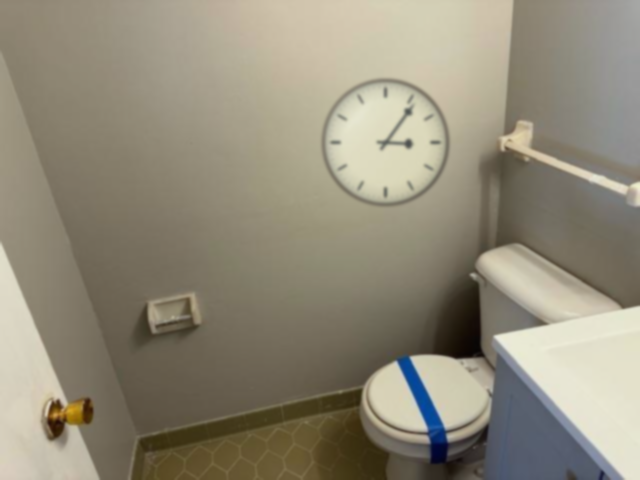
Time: 3h06
